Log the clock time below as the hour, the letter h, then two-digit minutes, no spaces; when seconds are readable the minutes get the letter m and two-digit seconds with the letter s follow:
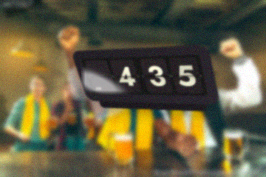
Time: 4h35
